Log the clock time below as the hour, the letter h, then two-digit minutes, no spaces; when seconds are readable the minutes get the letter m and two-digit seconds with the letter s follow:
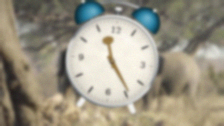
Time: 11h24
